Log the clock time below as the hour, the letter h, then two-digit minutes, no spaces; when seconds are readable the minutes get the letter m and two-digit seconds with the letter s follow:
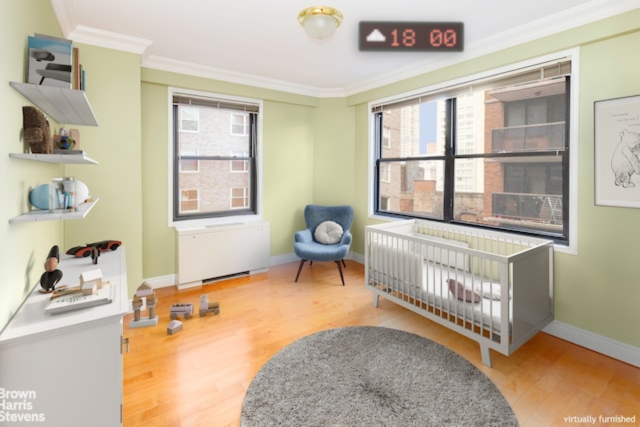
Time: 18h00
